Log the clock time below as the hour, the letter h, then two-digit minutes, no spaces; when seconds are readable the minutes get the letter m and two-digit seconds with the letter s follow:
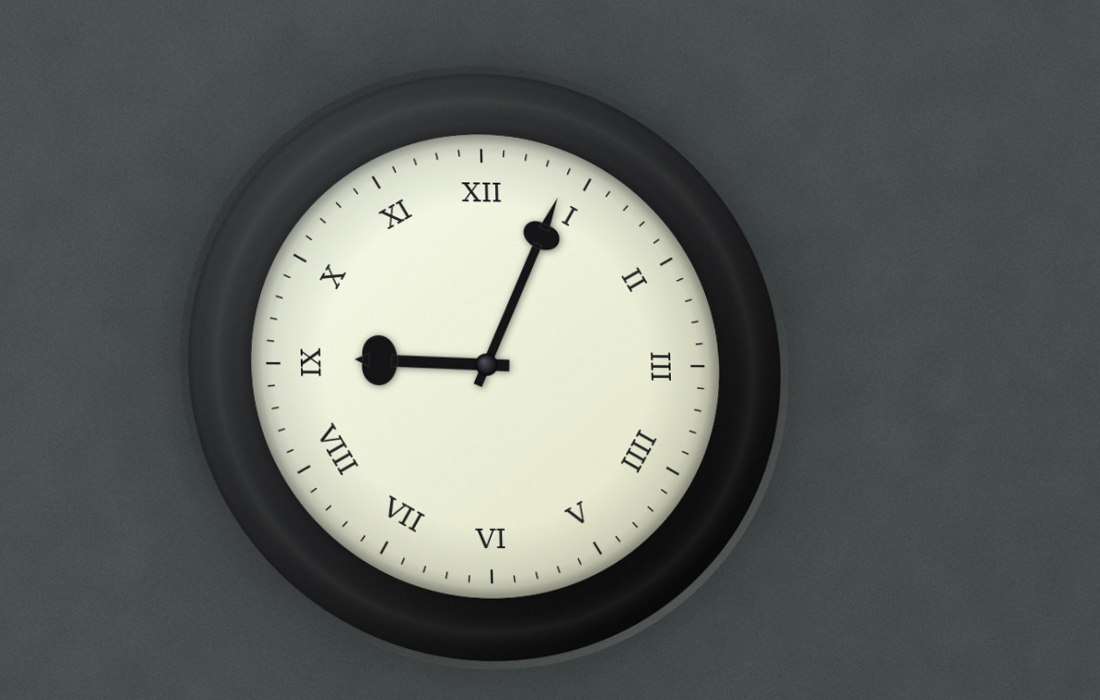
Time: 9h04
